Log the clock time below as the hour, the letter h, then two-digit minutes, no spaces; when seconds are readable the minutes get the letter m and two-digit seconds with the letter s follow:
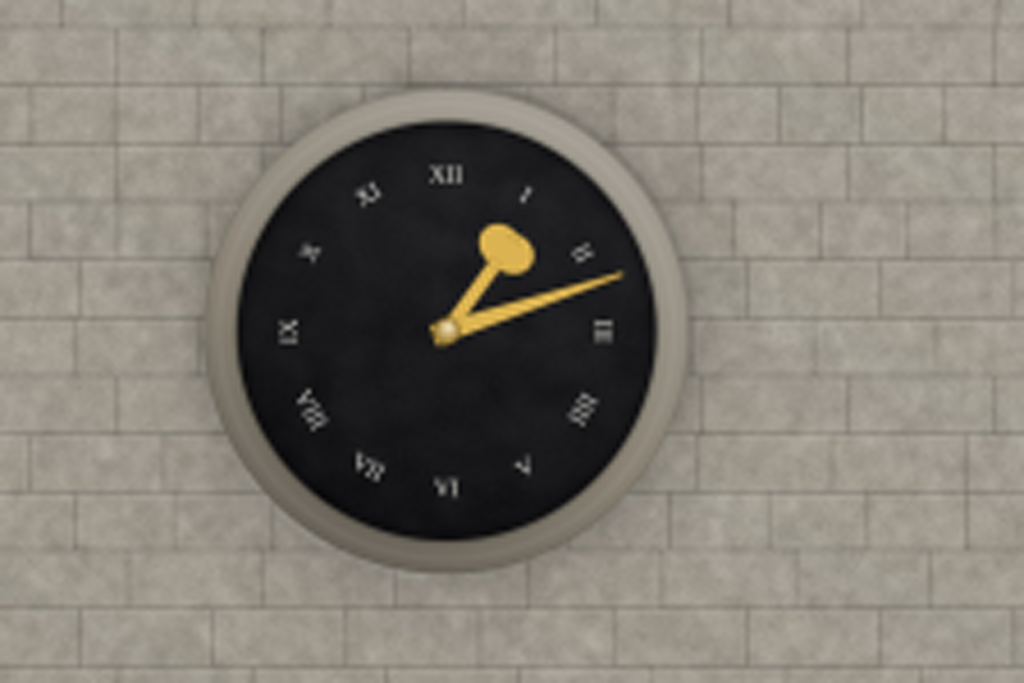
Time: 1h12
